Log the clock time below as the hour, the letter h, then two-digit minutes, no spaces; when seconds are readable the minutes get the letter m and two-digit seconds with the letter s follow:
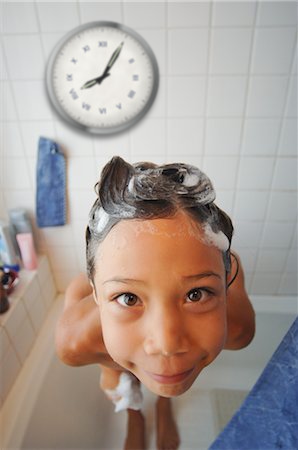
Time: 8h05
